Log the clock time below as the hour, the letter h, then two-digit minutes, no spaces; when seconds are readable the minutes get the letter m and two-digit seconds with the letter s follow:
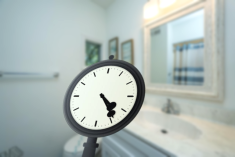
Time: 4h24
